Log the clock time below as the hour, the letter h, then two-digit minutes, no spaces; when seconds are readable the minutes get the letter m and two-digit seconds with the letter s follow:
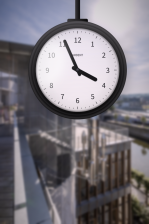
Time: 3h56
